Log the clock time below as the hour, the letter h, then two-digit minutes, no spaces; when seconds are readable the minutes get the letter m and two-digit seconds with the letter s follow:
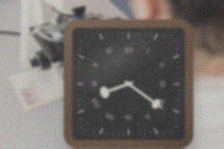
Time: 8h21
